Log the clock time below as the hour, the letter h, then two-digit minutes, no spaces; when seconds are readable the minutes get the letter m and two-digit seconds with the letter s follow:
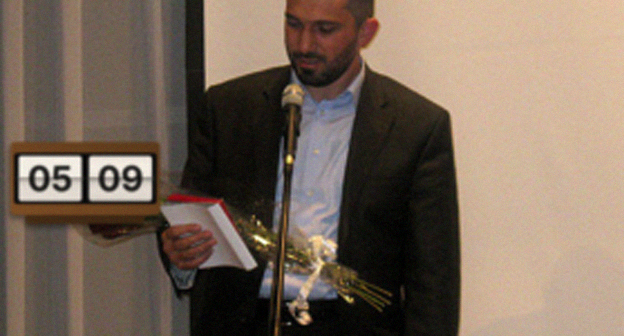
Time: 5h09
